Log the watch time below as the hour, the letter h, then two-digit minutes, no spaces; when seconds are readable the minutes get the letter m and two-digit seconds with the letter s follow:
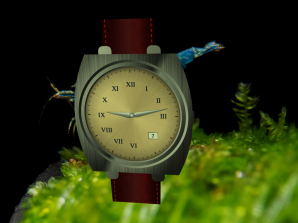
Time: 9h13
